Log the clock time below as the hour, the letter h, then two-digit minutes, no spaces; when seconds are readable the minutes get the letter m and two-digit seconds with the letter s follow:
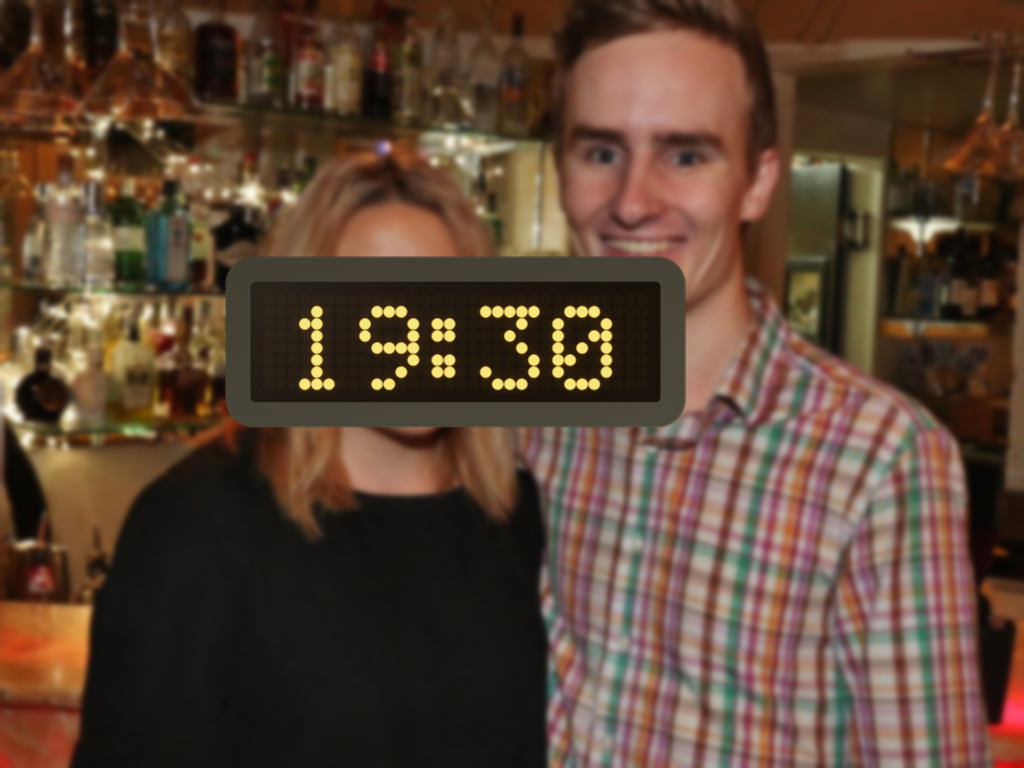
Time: 19h30
